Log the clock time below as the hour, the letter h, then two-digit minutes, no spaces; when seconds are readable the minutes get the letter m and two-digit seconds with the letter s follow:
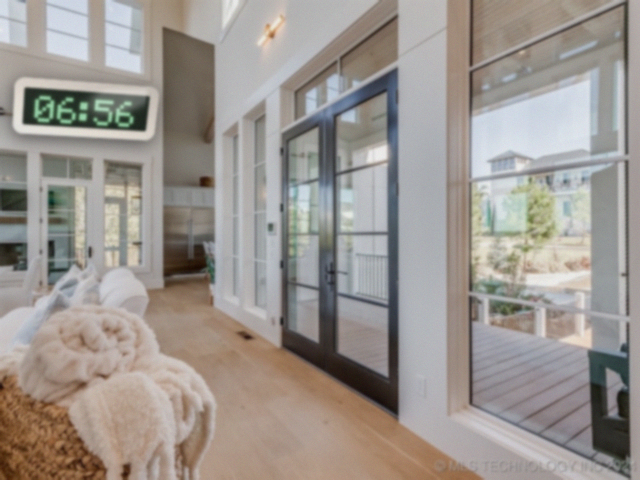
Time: 6h56
